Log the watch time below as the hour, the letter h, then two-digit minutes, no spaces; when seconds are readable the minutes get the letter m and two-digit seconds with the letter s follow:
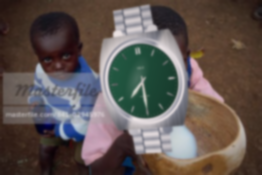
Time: 7h30
